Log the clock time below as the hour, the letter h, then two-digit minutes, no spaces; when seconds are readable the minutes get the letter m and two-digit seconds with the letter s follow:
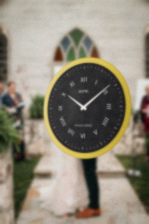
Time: 10h09
